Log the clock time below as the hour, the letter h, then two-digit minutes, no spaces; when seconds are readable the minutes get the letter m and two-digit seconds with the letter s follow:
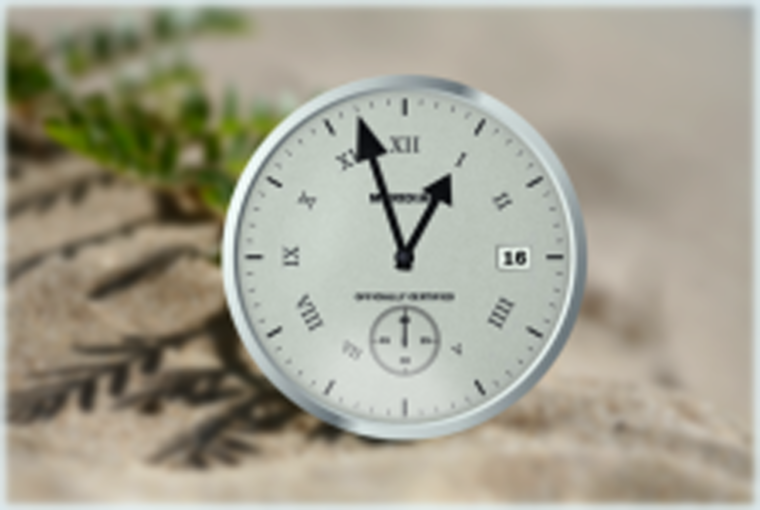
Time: 12h57
